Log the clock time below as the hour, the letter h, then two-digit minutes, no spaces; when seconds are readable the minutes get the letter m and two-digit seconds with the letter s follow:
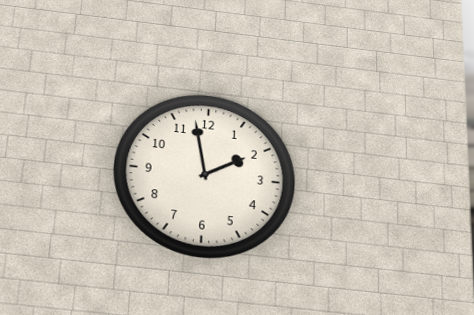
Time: 1h58
